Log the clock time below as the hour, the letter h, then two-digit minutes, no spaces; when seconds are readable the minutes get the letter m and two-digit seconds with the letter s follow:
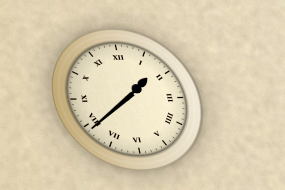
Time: 1h39
